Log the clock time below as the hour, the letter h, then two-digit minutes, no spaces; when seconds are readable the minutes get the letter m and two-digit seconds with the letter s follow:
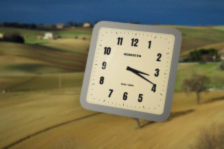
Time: 3h19
